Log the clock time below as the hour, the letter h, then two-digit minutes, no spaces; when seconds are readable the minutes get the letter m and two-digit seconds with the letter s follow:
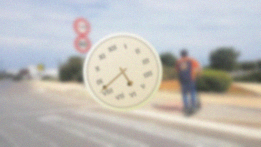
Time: 5h42
